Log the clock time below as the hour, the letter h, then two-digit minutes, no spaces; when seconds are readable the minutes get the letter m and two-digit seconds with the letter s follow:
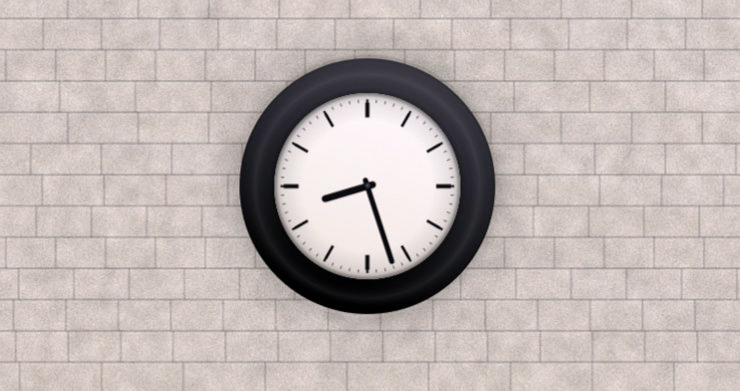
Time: 8h27
